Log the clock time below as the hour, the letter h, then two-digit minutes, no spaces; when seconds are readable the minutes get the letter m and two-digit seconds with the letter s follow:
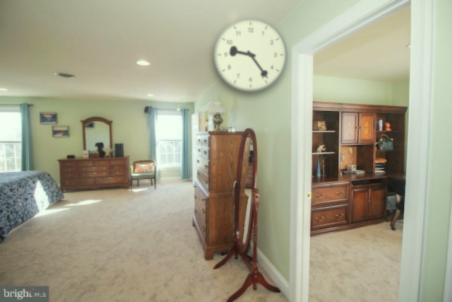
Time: 9h24
